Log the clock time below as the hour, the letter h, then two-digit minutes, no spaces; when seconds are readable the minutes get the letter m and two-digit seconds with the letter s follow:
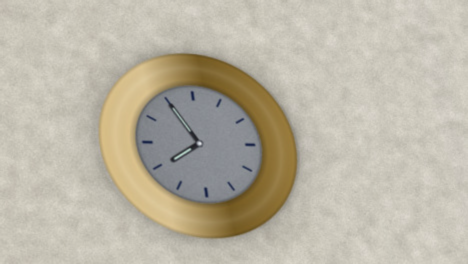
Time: 7h55
